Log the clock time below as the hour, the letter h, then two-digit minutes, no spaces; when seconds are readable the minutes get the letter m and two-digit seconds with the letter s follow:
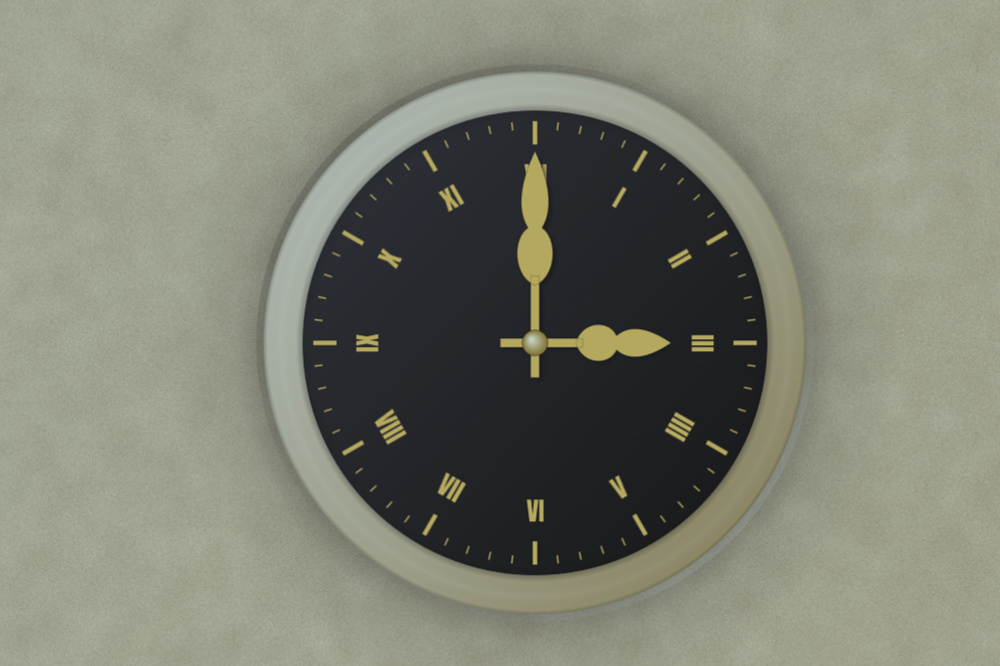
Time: 3h00
